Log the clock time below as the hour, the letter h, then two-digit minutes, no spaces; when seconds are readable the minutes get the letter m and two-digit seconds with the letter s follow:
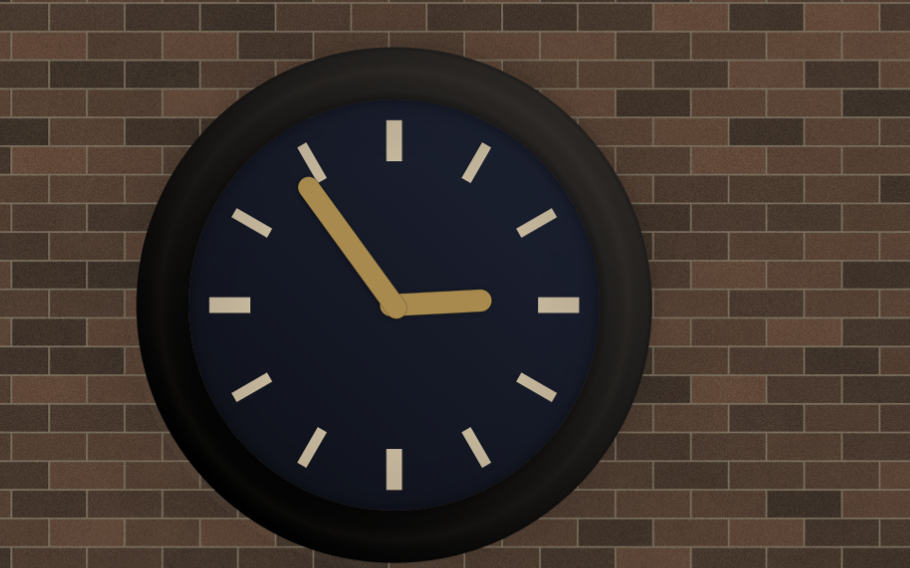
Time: 2h54
